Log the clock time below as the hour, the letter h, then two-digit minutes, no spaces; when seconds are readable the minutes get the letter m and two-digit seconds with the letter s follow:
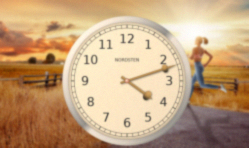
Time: 4h12
